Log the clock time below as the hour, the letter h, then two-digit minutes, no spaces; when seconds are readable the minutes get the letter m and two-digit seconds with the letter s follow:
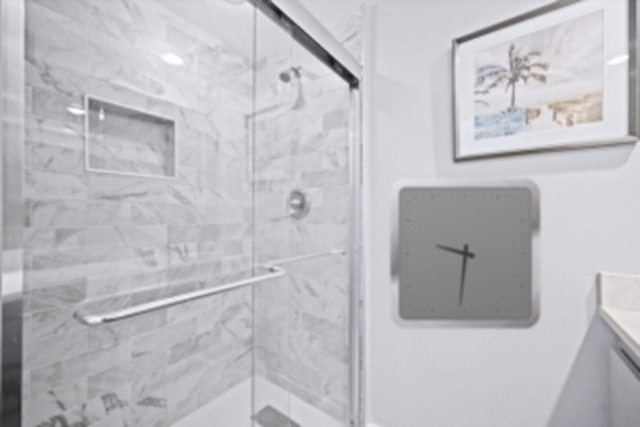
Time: 9h31
